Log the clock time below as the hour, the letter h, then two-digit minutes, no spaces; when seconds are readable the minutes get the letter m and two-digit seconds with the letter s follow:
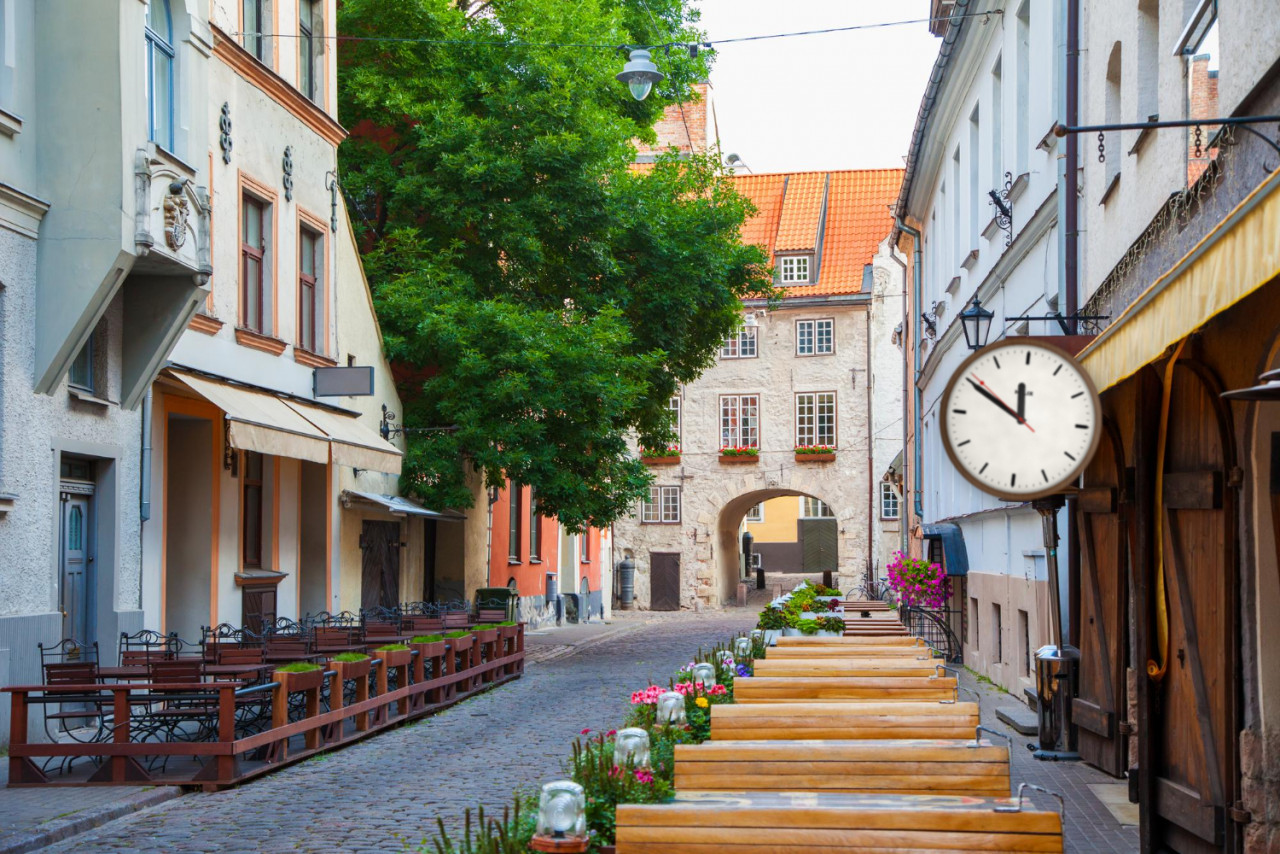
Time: 11h49m51s
